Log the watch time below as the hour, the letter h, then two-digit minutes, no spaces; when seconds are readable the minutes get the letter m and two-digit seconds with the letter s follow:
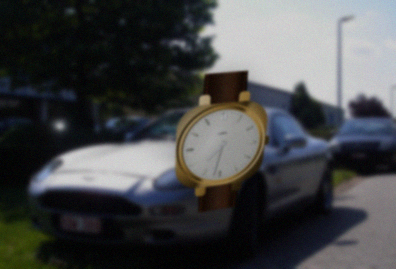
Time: 7h32
